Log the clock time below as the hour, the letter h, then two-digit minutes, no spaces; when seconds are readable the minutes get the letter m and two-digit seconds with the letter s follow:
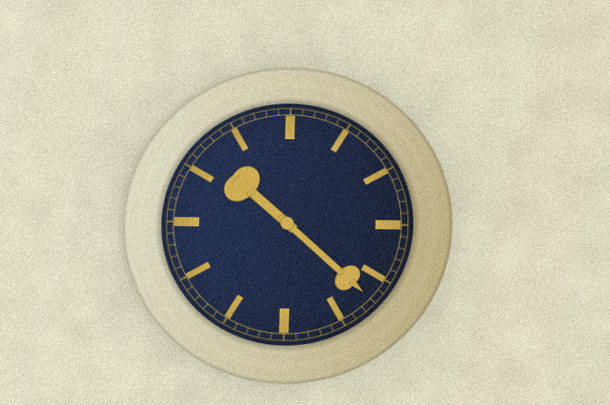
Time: 10h22
